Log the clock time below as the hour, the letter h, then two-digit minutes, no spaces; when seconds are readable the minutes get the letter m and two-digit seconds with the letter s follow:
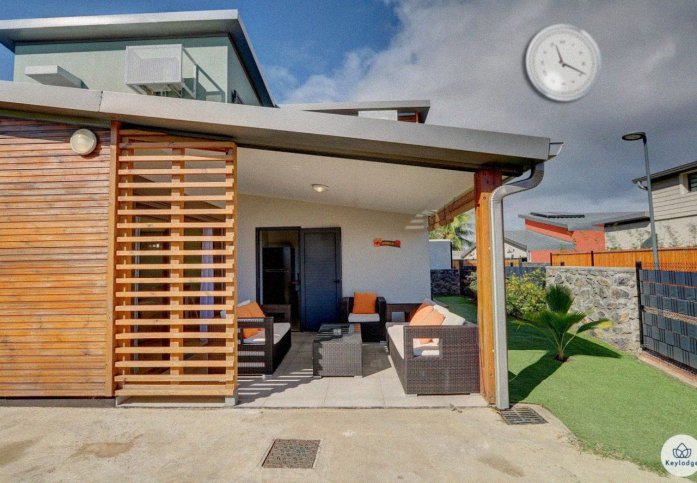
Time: 11h19
